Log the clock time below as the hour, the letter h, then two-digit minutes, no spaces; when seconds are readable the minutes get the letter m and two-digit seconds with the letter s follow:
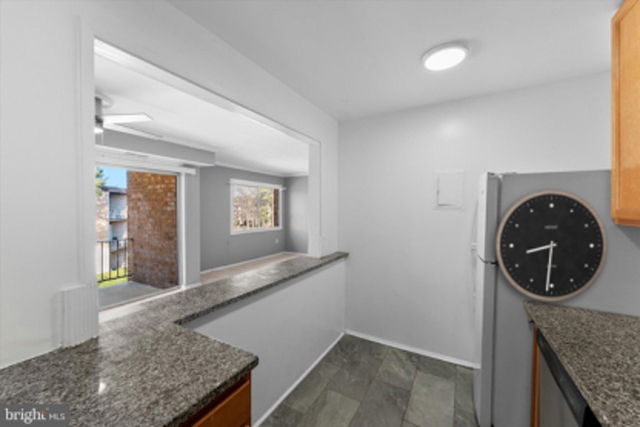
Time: 8h31
